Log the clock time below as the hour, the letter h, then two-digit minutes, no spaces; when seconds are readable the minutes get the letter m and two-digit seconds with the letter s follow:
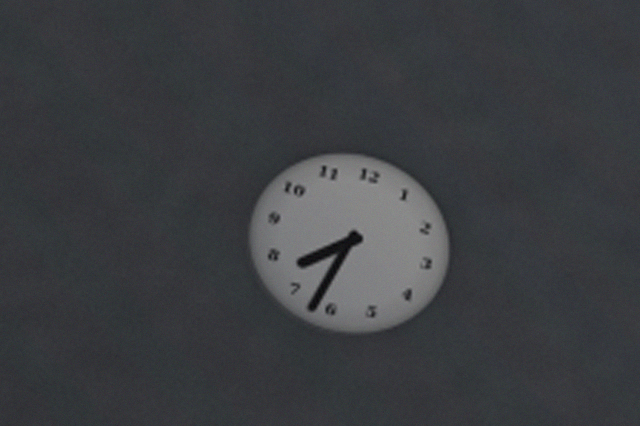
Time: 7h32
